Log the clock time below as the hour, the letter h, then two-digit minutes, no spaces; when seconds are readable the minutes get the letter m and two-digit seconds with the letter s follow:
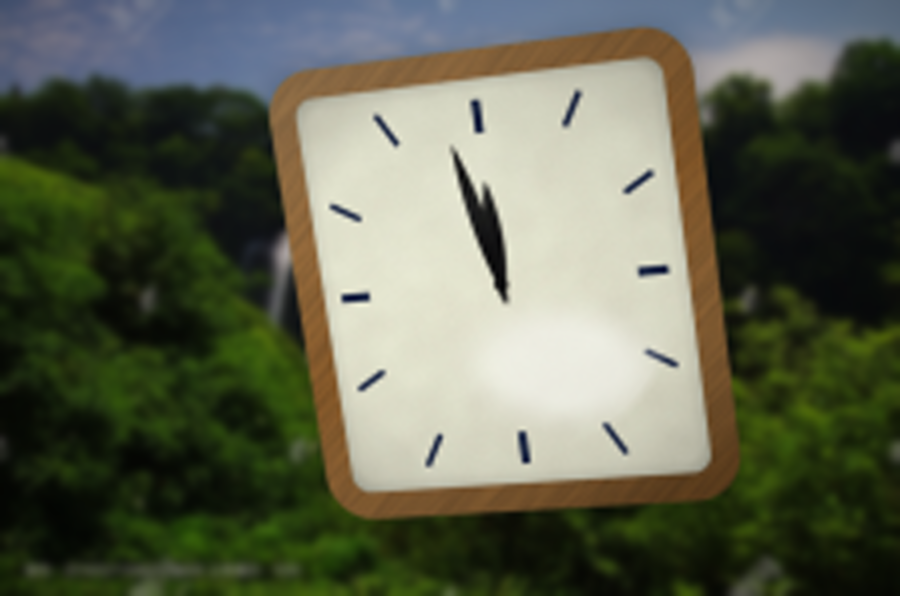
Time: 11h58
